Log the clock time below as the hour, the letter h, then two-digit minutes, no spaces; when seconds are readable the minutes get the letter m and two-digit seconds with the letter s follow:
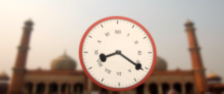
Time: 8h21
